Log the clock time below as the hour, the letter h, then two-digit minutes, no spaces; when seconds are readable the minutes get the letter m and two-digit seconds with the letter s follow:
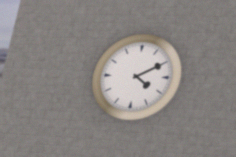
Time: 4h10
